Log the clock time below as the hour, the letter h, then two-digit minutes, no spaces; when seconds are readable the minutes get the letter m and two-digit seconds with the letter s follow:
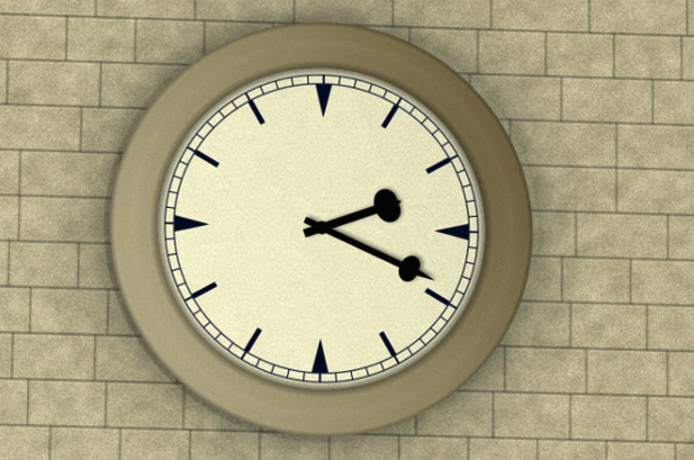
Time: 2h19
